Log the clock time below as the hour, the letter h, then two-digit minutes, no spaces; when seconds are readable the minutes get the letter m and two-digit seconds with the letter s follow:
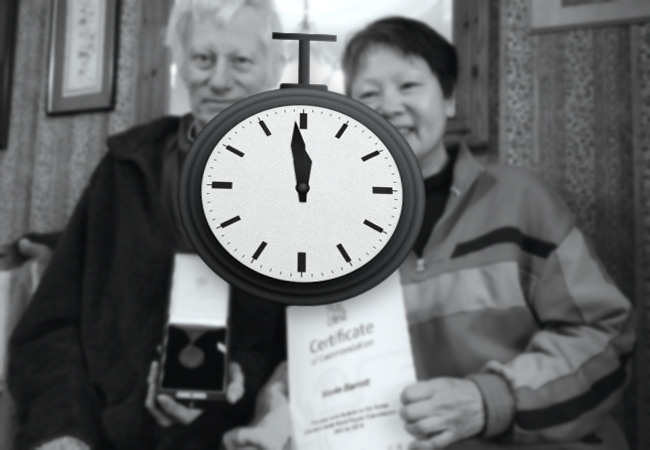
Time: 11h59
